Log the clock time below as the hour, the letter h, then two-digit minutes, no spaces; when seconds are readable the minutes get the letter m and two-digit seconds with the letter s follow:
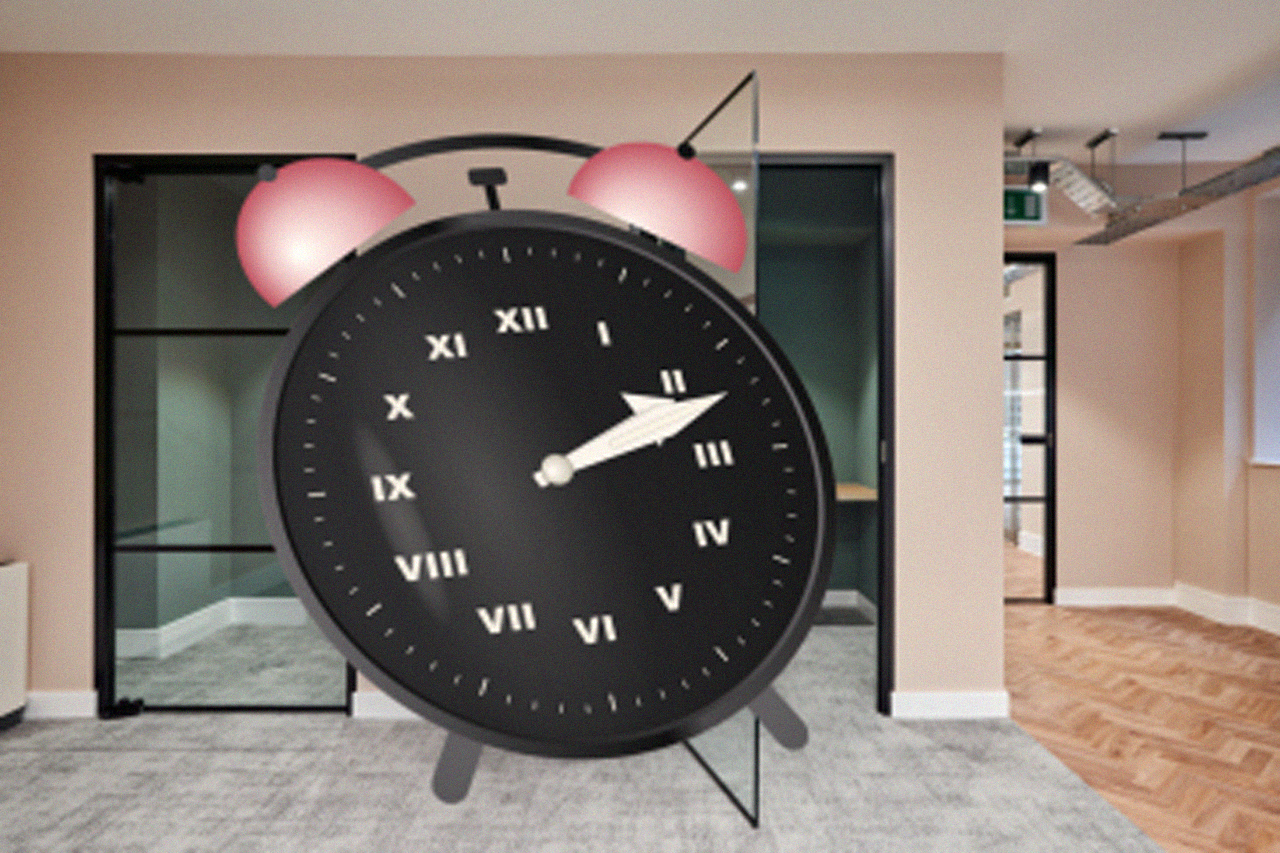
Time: 2h12
